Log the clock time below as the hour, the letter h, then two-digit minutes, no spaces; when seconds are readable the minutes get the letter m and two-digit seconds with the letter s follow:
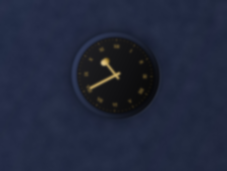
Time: 10h40
